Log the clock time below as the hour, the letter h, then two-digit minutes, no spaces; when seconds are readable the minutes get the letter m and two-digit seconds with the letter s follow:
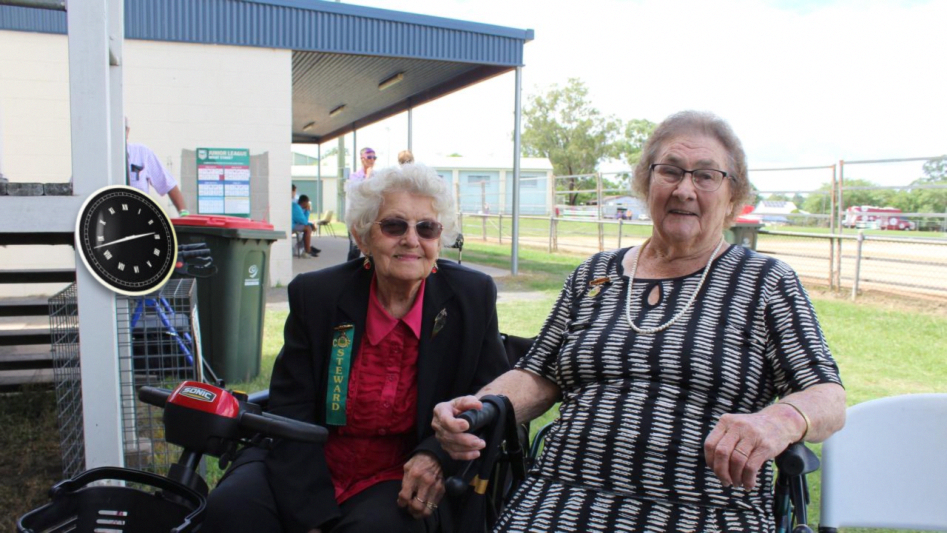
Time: 2h43
